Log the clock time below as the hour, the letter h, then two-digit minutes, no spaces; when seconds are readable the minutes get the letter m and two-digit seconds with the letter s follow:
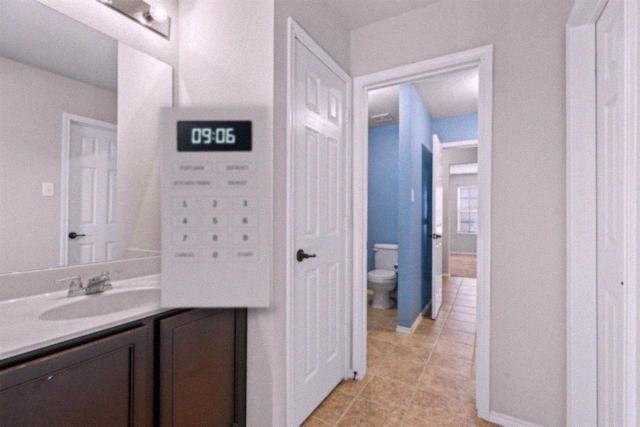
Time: 9h06
